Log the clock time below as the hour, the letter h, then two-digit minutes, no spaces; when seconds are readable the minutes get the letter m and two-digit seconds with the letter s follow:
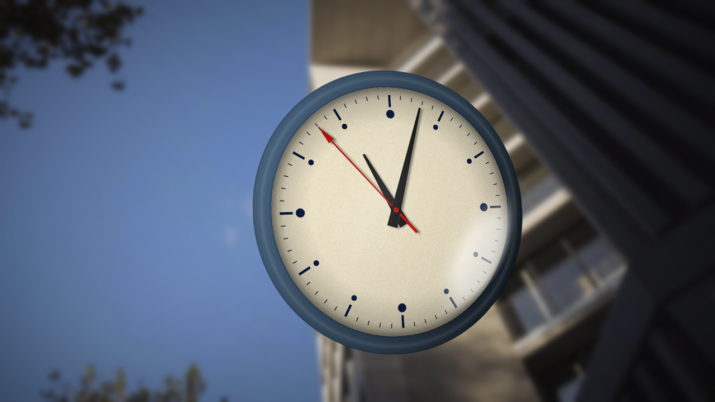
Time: 11h02m53s
